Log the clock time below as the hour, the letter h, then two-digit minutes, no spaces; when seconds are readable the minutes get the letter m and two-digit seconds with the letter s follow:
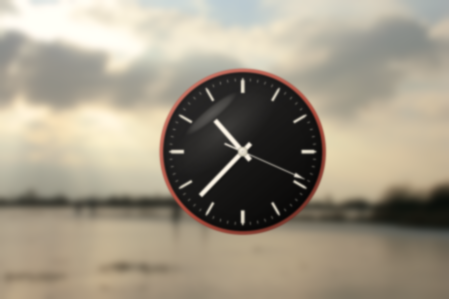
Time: 10h37m19s
